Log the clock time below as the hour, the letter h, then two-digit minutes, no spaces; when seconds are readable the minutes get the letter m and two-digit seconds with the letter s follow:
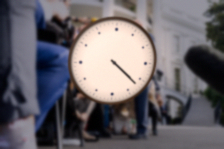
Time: 4h22
